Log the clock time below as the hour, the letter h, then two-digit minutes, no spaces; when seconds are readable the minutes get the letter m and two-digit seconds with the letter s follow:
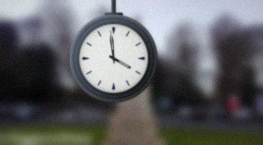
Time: 3h59
